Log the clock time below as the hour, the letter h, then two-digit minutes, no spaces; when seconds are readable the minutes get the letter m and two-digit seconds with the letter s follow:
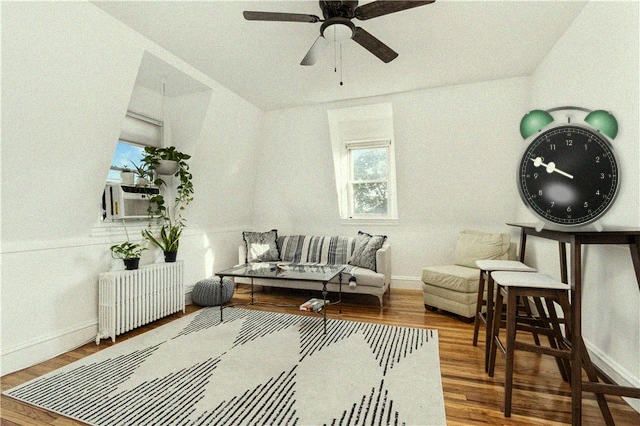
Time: 9h49
